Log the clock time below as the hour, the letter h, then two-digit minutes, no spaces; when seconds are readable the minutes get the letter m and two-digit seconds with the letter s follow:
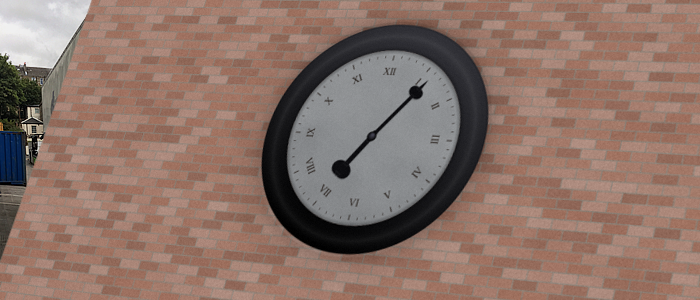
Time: 7h06
